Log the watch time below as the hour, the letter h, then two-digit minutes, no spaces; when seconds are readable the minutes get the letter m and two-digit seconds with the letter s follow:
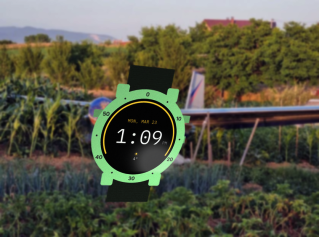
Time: 1h09
